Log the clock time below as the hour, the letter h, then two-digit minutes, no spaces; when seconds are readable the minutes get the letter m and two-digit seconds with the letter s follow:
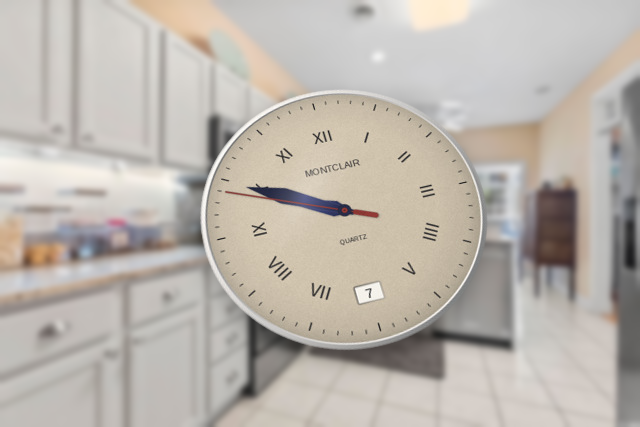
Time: 9h49m49s
